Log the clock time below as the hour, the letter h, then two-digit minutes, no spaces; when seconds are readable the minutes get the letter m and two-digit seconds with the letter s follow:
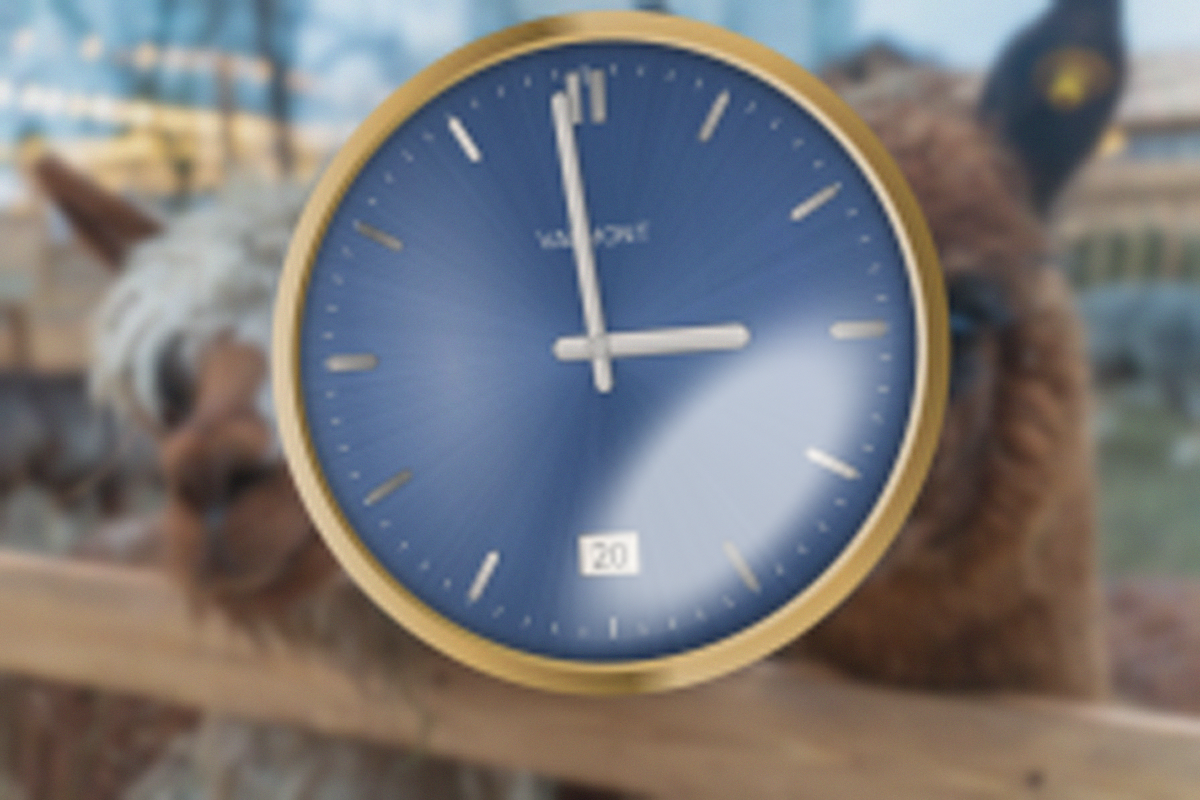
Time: 2h59
